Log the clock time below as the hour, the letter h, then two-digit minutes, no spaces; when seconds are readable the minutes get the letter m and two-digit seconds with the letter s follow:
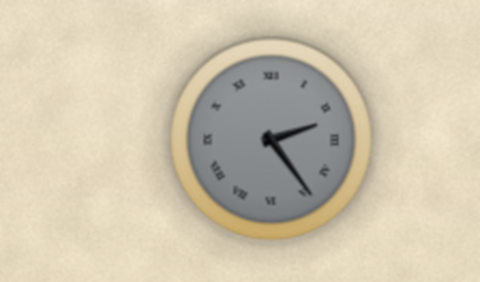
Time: 2h24
